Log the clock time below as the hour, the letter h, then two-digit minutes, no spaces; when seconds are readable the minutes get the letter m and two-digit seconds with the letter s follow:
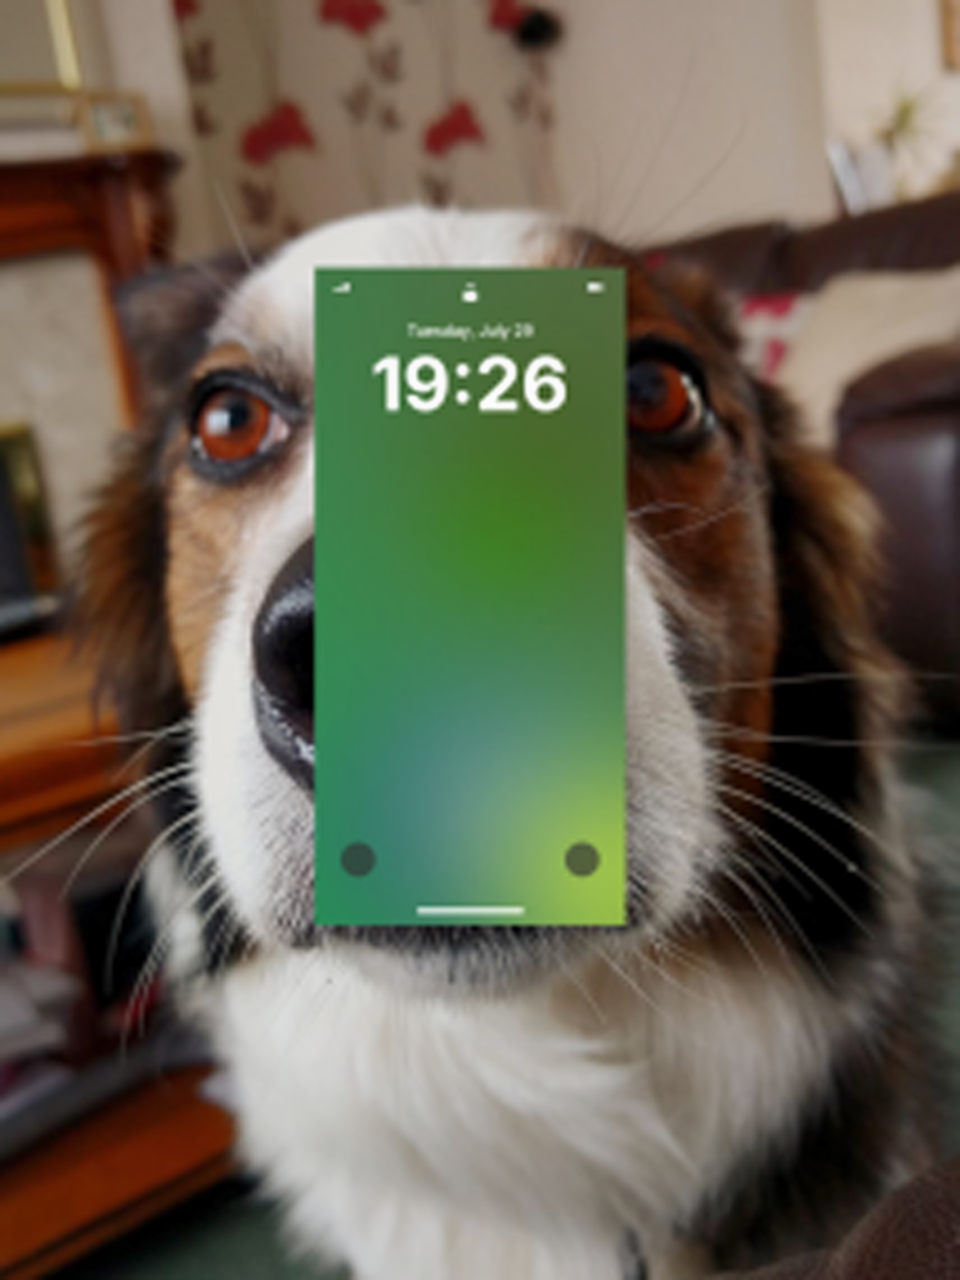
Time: 19h26
